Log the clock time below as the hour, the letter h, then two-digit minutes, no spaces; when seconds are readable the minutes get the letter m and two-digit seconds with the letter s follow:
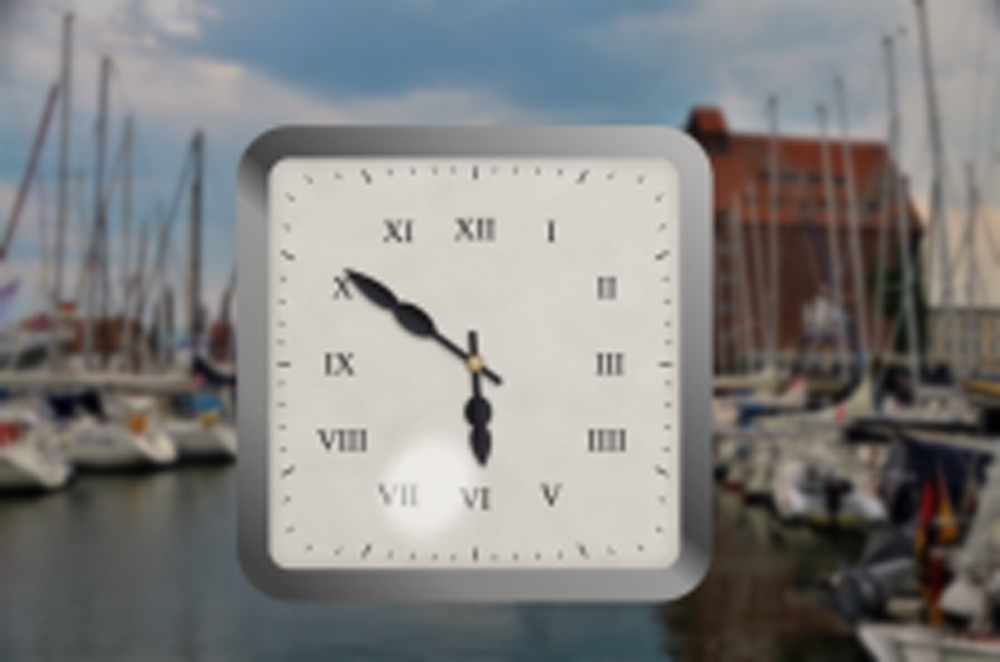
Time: 5h51
